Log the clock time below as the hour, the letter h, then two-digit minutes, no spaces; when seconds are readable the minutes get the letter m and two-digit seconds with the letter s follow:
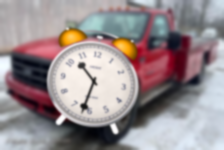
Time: 10h32
